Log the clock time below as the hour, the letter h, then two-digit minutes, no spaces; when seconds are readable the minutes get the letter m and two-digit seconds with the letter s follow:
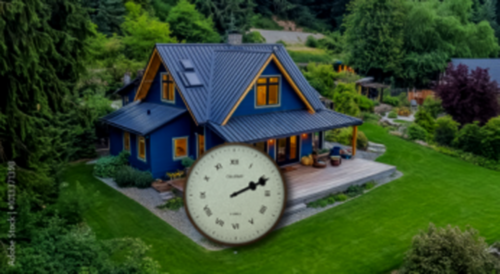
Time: 2h11
